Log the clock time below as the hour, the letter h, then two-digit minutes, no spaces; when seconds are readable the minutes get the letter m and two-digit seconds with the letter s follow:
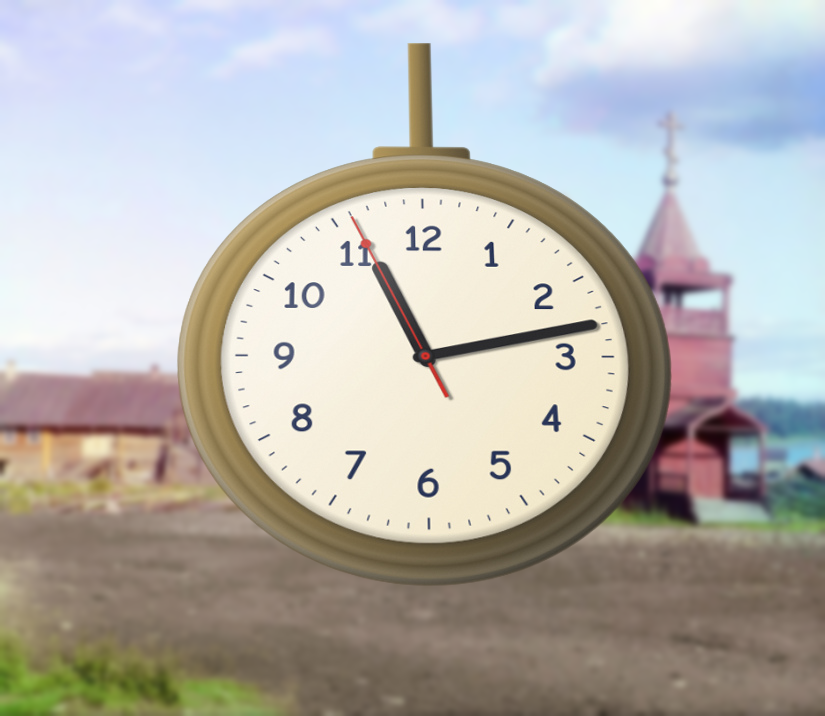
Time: 11h12m56s
